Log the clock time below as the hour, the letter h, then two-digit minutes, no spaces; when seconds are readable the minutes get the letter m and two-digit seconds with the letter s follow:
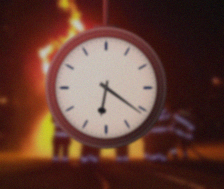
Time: 6h21
